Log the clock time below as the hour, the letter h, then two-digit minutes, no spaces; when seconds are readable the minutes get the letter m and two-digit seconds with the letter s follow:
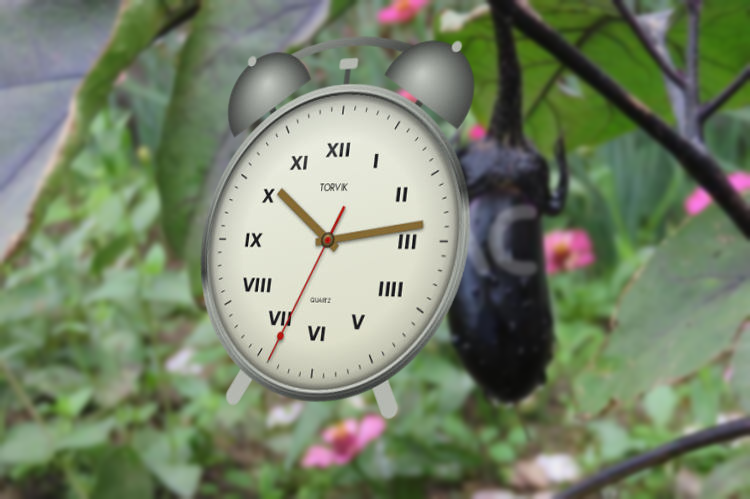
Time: 10h13m34s
